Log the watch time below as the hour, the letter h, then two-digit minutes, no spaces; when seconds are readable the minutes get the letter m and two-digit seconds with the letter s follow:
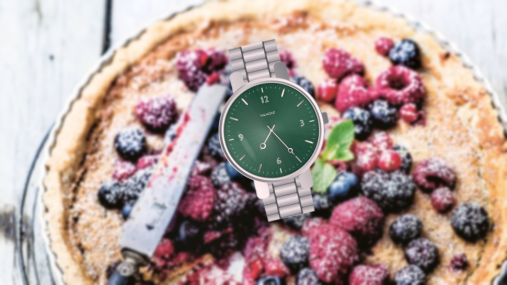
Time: 7h25
